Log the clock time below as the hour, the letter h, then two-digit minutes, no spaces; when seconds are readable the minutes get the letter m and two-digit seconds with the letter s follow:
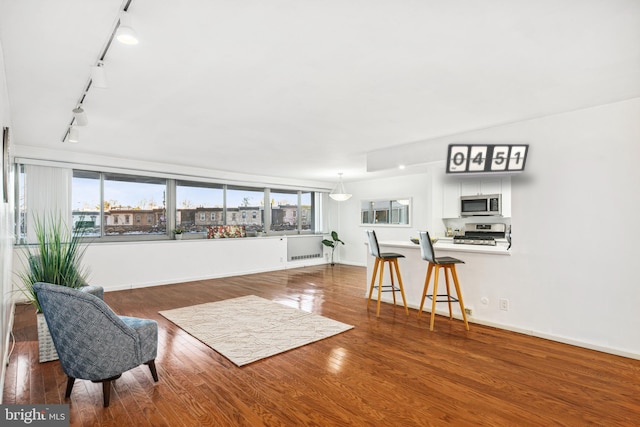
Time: 4h51
